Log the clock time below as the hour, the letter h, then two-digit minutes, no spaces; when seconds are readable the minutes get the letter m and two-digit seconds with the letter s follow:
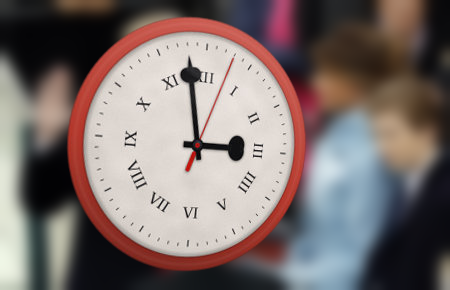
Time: 2h58m03s
